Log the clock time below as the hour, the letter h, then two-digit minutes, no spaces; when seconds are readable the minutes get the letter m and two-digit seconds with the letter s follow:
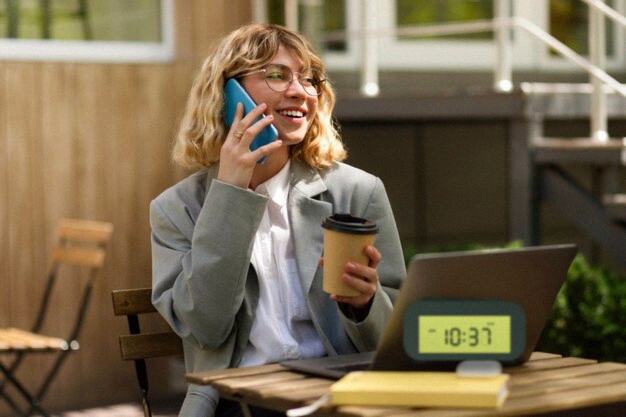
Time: 10h37
